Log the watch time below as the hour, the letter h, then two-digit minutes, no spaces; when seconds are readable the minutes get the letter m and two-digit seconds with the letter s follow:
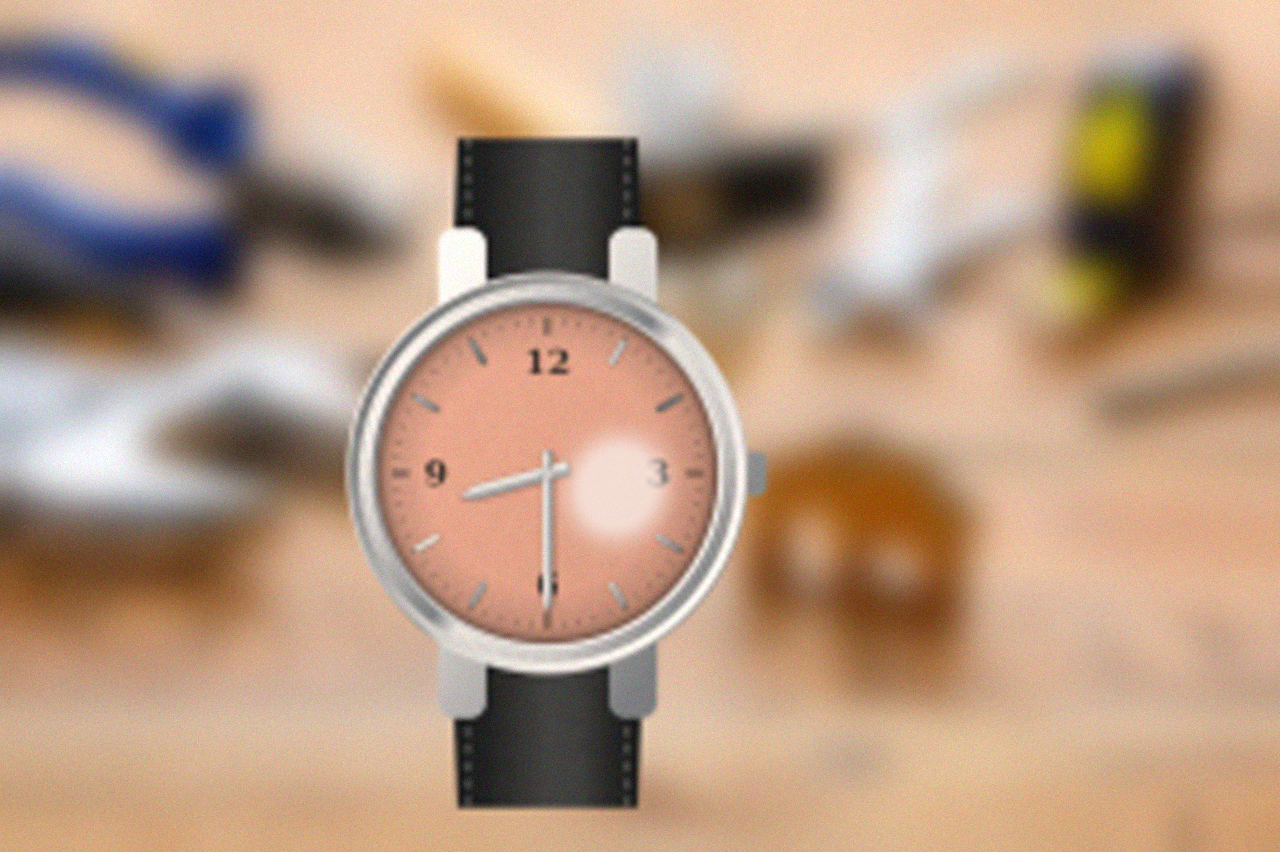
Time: 8h30
